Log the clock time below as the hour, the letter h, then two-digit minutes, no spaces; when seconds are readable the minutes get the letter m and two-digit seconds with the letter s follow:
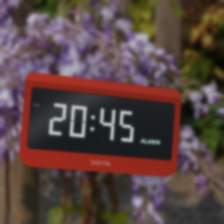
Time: 20h45
